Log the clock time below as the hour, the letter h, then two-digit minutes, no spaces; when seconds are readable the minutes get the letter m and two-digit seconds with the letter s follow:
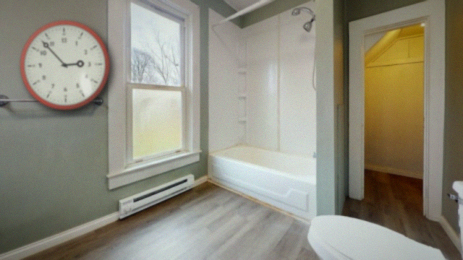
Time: 2h53
